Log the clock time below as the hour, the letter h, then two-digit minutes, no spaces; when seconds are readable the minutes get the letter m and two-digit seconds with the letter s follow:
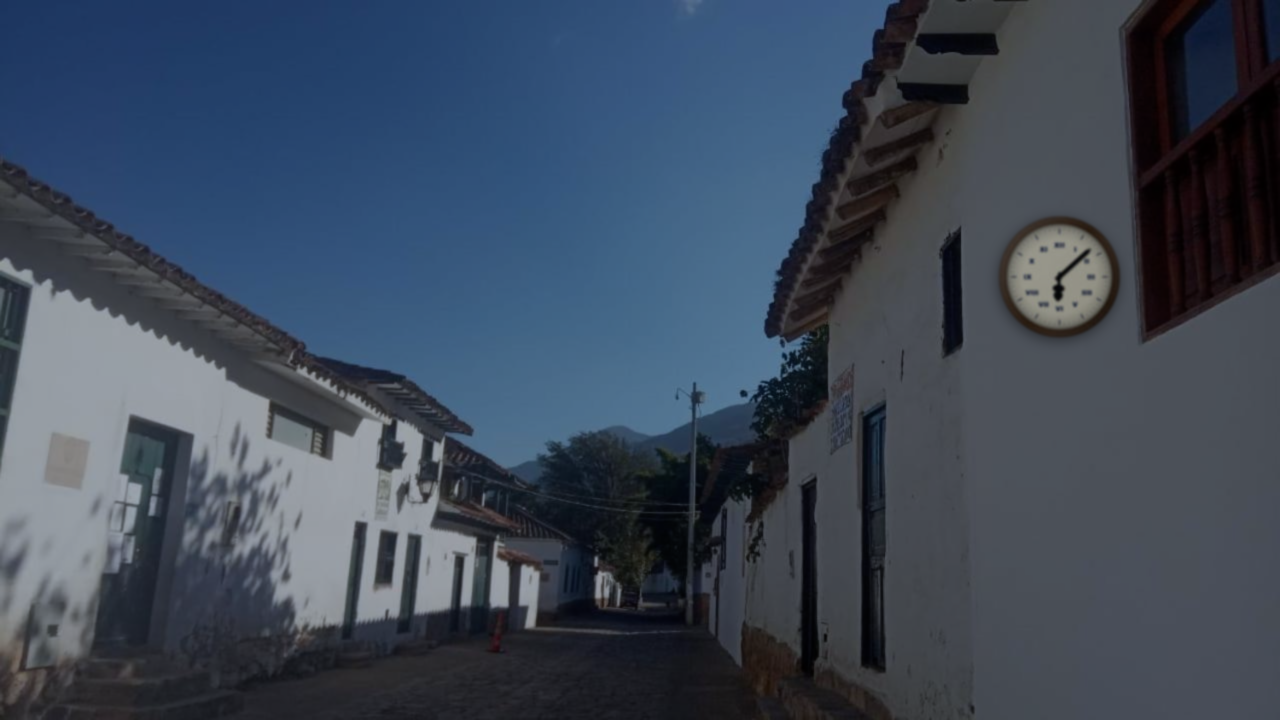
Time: 6h08
